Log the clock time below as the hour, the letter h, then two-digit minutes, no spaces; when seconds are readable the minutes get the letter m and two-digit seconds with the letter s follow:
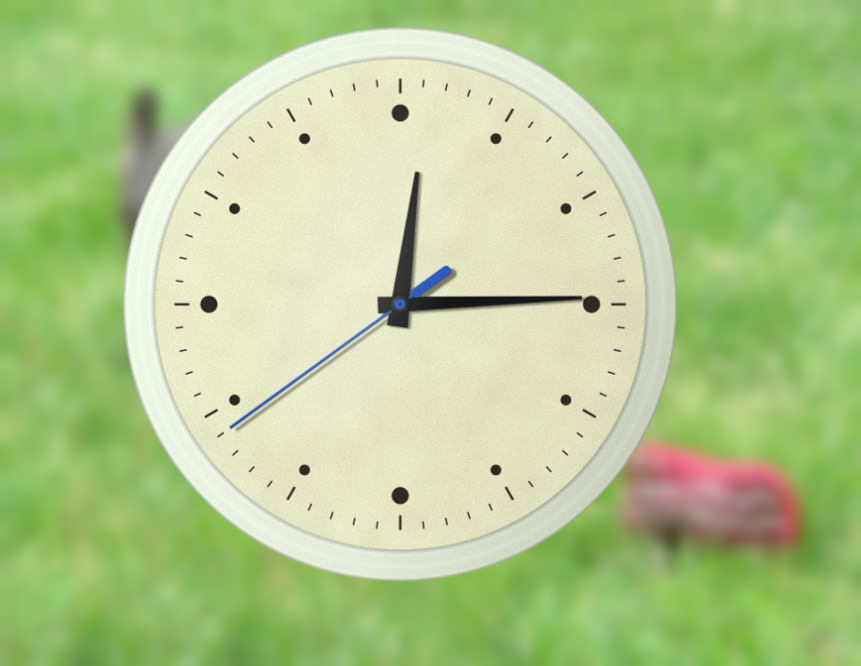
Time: 12h14m39s
